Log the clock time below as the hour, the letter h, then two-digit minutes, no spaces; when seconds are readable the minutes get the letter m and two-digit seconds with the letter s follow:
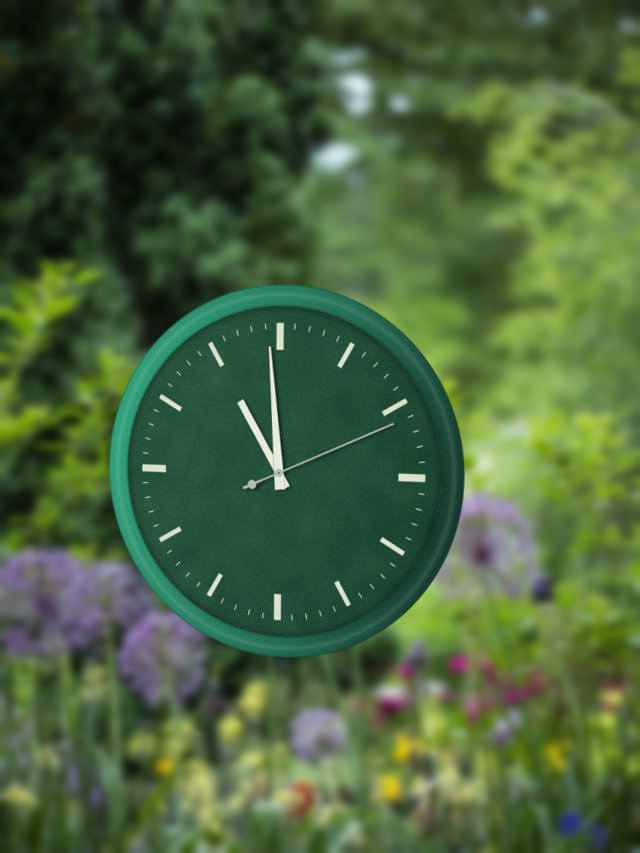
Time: 10h59m11s
